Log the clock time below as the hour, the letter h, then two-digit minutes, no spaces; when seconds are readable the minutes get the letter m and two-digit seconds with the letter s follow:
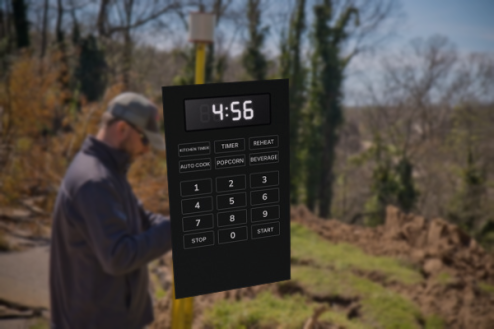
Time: 4h56
